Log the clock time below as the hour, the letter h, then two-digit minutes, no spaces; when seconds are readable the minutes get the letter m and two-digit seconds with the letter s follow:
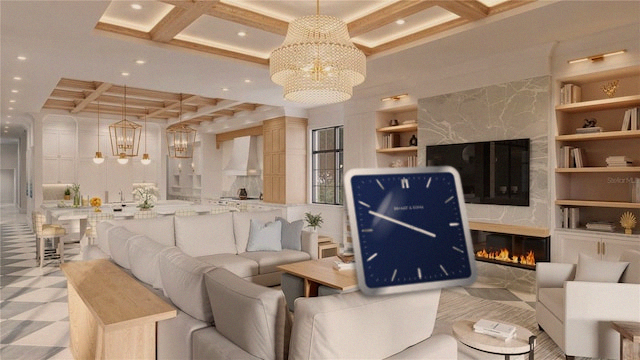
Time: 3h49
